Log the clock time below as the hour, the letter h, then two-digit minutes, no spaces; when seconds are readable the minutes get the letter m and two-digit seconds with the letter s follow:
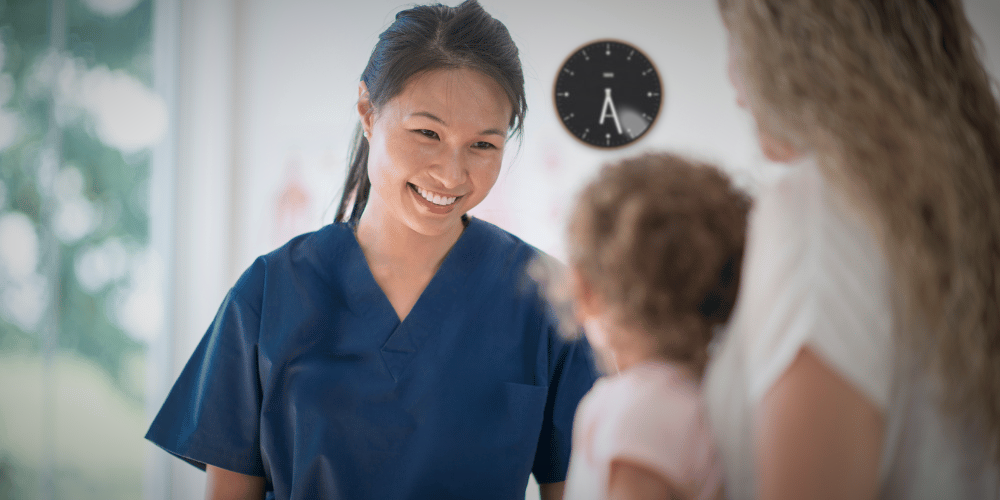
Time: 6h27
